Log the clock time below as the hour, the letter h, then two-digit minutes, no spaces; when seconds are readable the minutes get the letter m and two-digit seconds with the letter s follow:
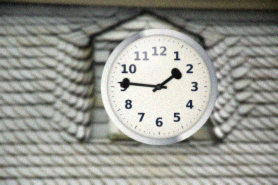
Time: 1h46
